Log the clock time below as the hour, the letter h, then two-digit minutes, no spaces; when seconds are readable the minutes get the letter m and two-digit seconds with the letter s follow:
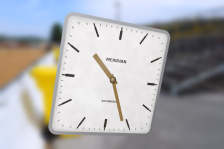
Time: 10h26
